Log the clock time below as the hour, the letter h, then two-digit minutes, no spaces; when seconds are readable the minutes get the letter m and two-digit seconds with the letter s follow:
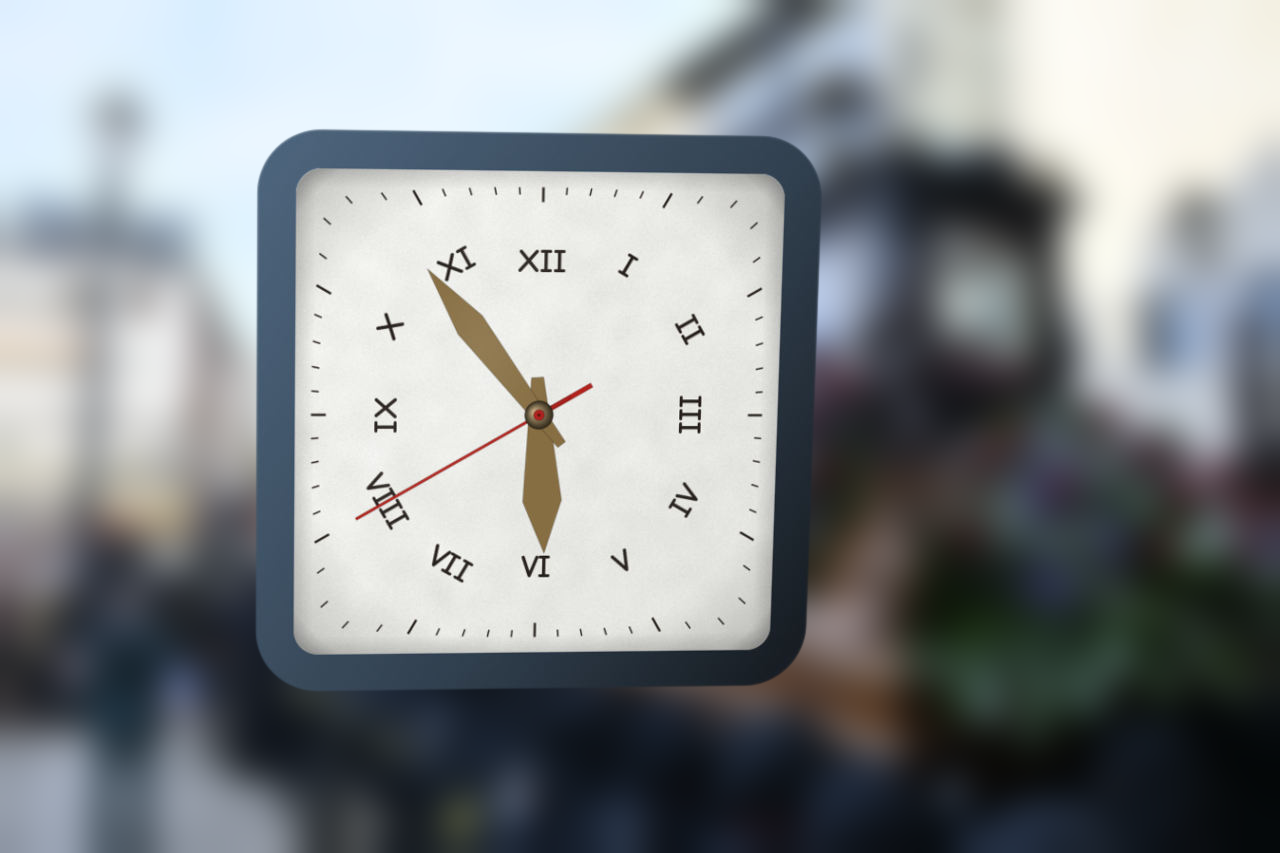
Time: 5h53m40s
